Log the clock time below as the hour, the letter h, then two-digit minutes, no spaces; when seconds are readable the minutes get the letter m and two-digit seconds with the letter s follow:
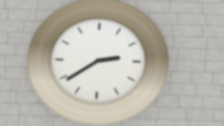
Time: 2h39
